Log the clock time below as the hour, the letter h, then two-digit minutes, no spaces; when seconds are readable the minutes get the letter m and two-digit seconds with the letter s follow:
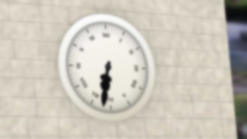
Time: 6h32
